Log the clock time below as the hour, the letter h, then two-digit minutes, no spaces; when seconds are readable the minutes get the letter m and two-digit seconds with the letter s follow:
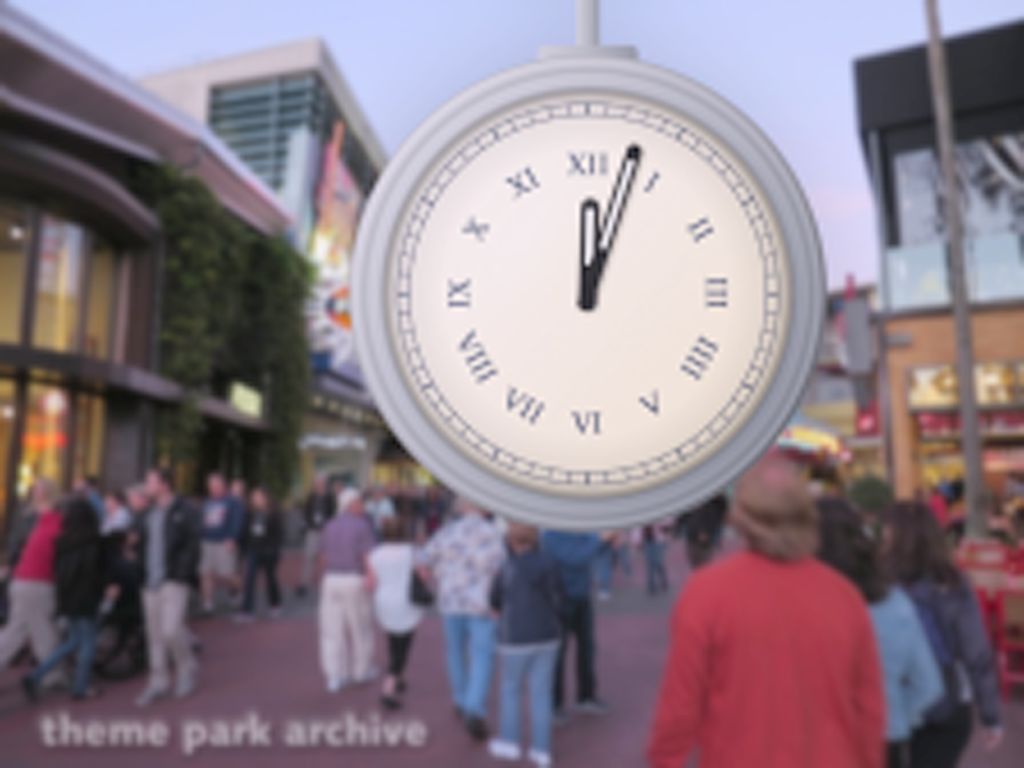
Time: 12h03
